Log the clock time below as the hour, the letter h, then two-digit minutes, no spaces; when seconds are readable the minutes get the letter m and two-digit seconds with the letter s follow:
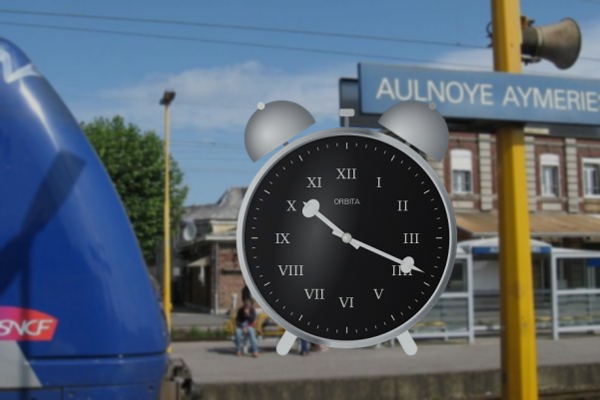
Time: 10h19
